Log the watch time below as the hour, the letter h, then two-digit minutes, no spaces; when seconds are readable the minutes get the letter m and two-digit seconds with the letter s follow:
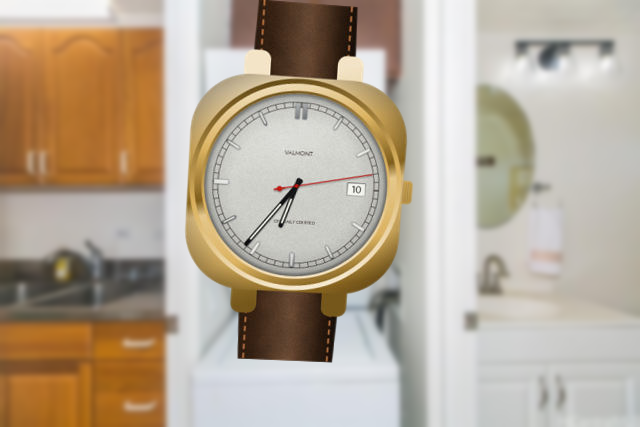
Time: 6h36m13s
